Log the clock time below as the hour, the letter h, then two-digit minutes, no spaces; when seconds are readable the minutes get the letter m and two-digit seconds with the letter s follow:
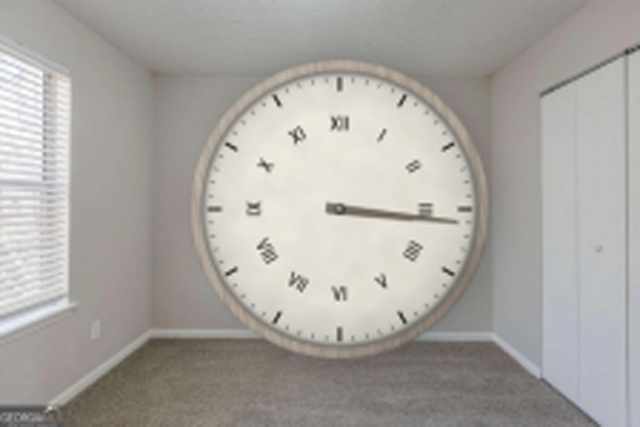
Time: 3h16
